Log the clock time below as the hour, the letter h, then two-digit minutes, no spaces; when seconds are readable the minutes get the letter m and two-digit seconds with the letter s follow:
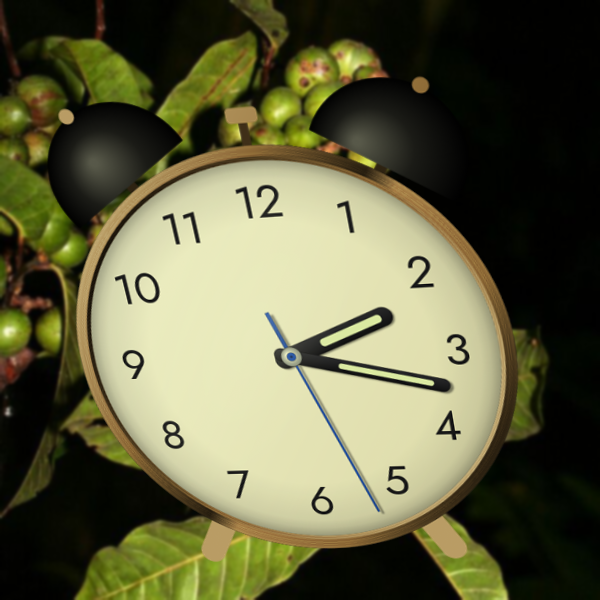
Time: 2h17m27s
